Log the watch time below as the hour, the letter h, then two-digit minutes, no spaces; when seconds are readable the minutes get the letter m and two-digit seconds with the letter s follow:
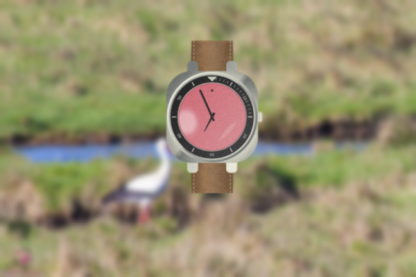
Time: 6h56
